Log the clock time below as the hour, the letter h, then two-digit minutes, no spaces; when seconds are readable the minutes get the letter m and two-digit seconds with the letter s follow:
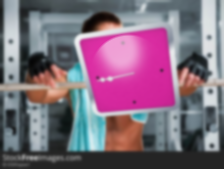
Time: 8h44
